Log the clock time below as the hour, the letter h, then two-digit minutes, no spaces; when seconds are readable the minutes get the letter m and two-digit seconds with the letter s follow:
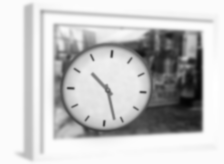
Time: 10h27
